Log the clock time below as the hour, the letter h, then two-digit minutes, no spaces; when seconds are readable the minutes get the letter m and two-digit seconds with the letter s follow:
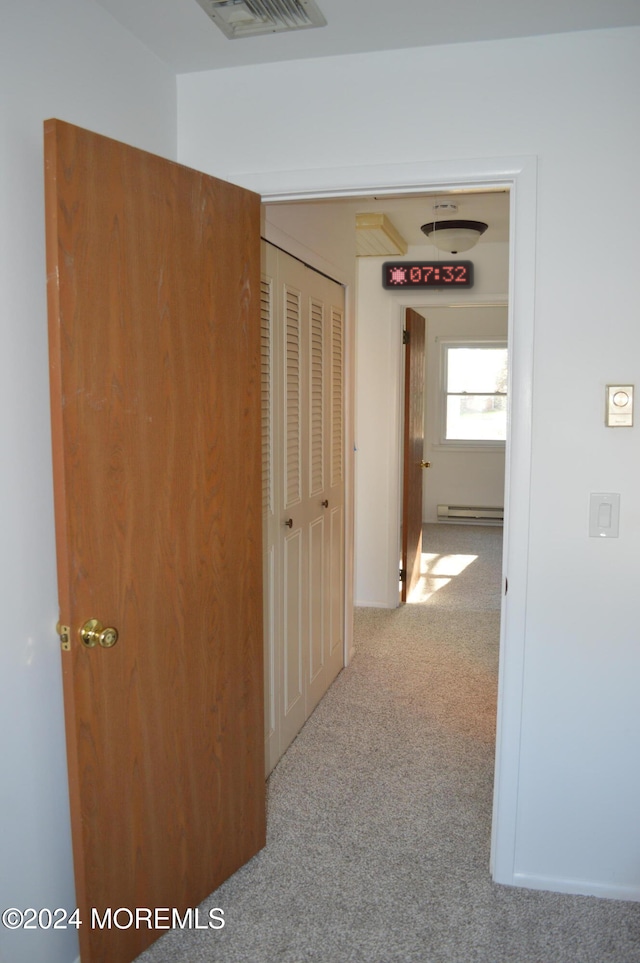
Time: 7h32
